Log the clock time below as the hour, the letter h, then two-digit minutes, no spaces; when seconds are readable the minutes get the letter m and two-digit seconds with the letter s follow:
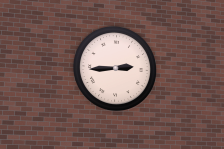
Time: 2h44
